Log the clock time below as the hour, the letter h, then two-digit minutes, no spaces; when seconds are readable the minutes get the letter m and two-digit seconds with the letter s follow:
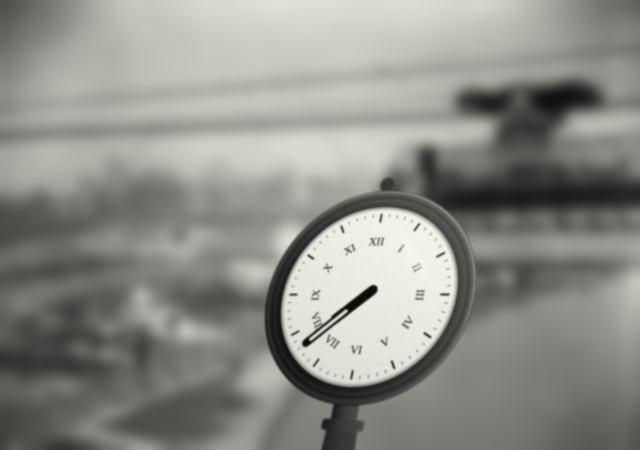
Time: 7h38
